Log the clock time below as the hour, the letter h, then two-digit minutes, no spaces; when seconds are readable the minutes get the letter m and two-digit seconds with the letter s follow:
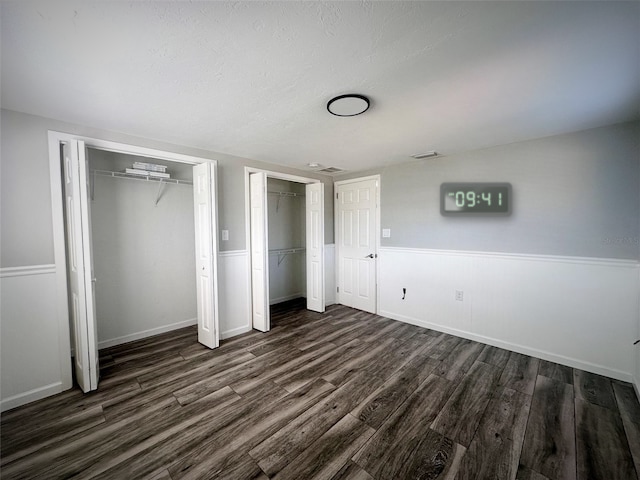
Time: 9h41
